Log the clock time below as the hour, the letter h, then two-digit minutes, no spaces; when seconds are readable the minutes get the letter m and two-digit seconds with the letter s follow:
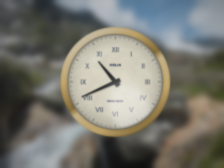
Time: 10h41
